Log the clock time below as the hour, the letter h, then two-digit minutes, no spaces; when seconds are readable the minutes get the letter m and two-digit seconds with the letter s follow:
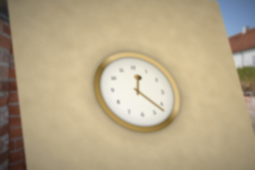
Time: 12h22
